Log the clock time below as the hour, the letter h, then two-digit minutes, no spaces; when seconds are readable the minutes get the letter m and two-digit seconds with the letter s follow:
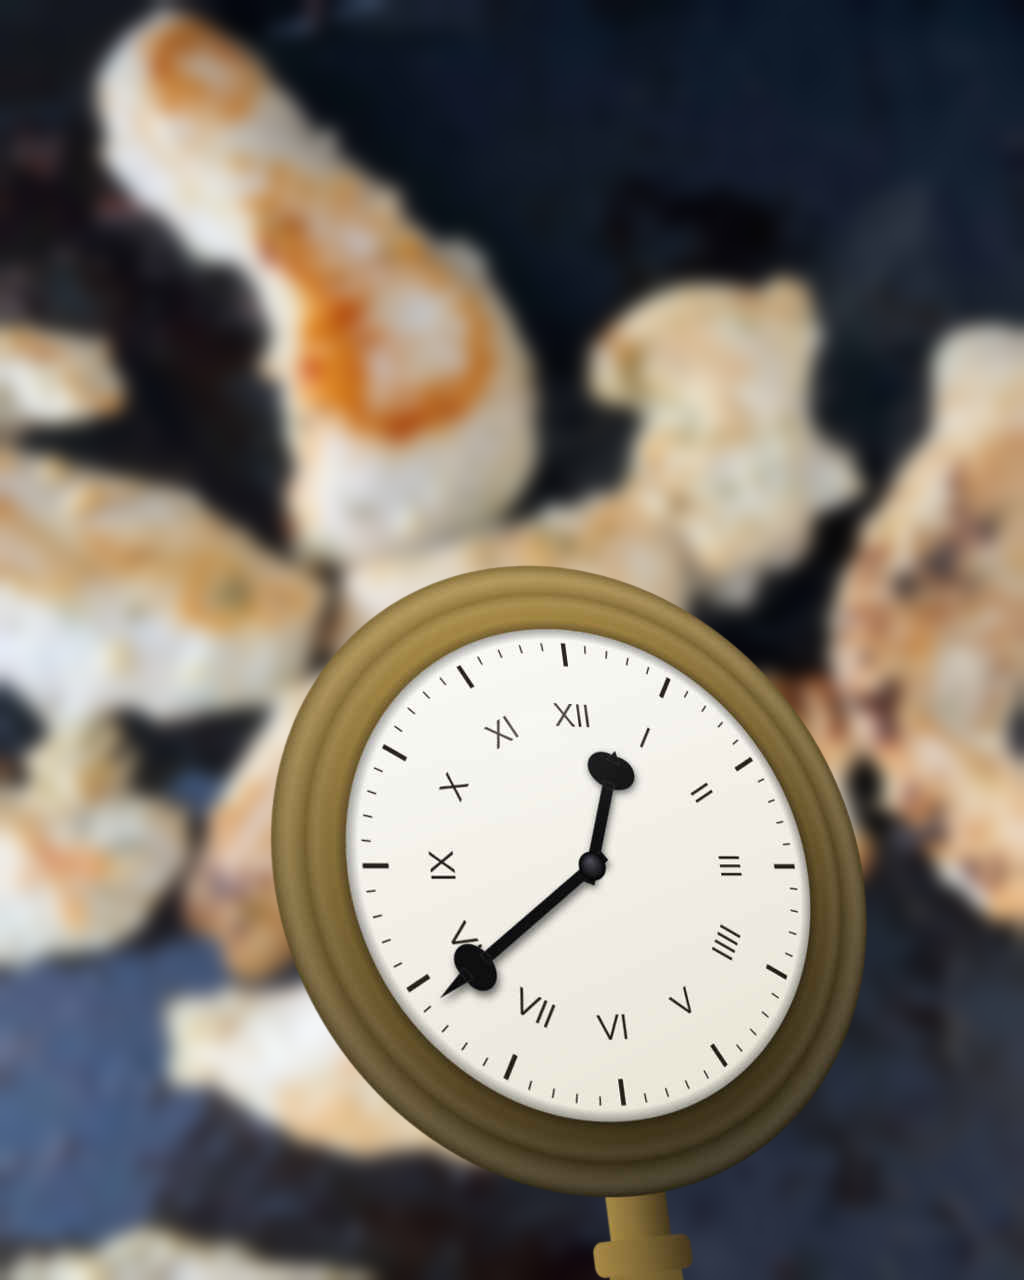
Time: 12h39
